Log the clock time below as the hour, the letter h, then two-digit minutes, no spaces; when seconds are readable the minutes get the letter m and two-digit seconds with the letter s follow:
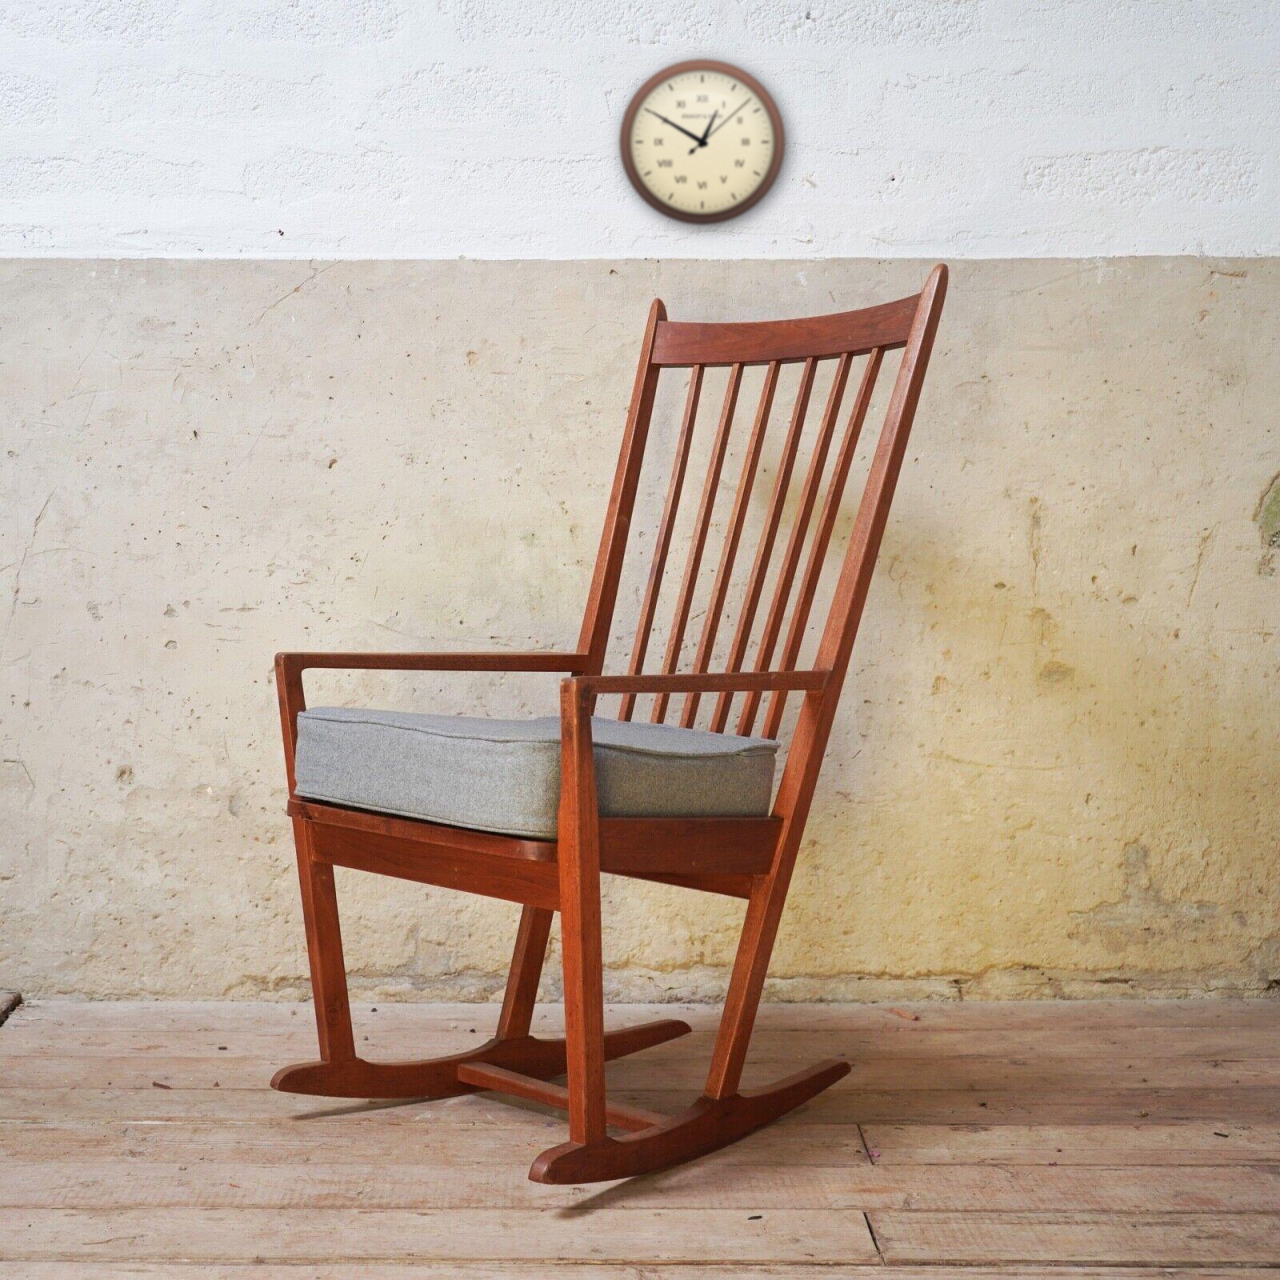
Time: 12h50m08s
